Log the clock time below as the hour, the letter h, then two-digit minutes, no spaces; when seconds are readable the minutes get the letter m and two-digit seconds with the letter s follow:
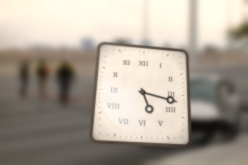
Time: 5h17
